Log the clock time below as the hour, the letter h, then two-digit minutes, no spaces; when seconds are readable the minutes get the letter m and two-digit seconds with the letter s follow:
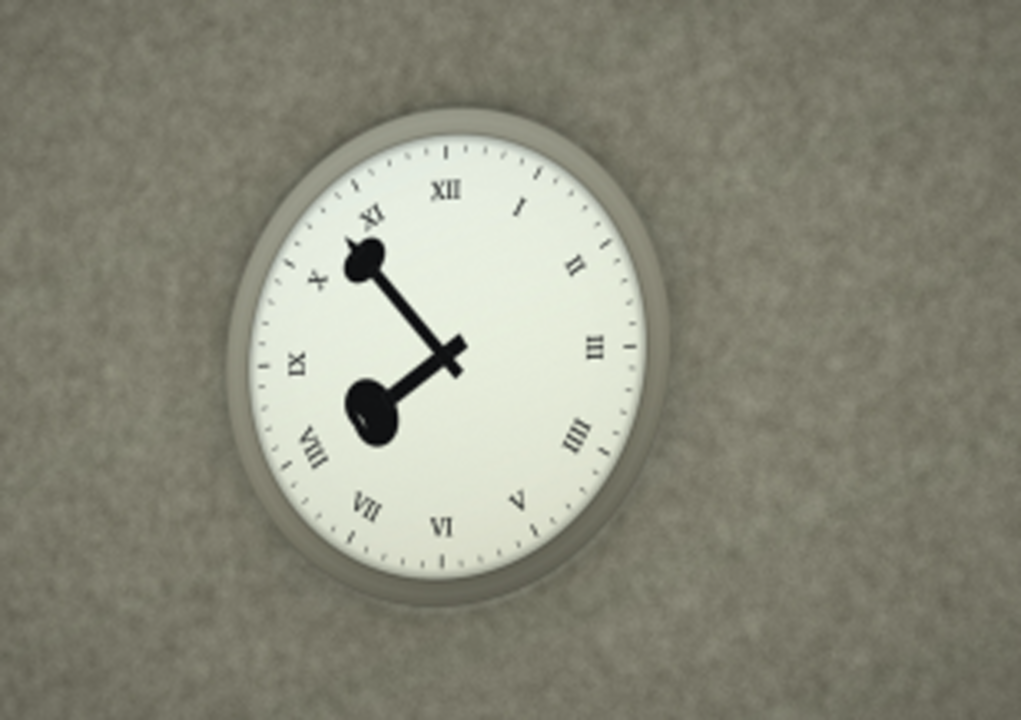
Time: 7h53
